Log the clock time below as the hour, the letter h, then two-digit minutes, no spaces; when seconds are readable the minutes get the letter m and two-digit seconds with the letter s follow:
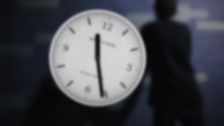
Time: 11h26
